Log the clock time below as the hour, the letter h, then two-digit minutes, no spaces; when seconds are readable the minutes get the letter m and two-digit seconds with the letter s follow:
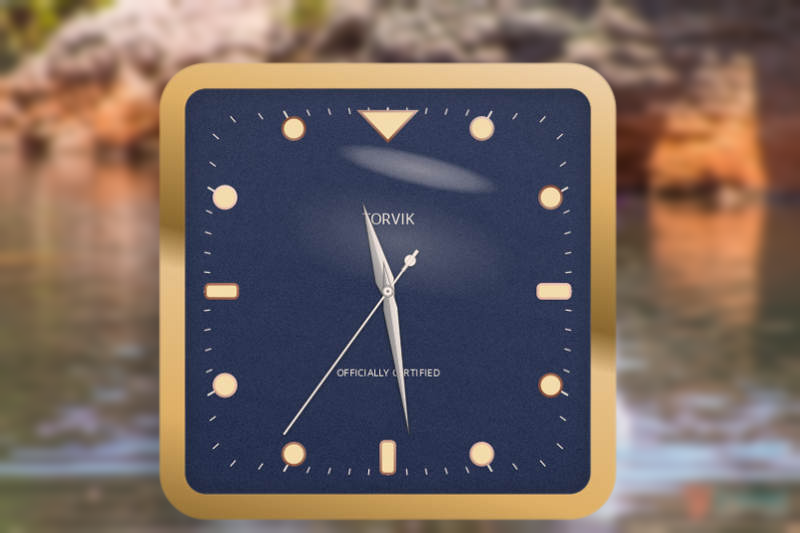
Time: 11h28m36s
